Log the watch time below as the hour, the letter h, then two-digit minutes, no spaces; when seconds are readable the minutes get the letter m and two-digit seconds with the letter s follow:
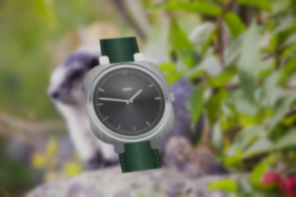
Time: 1h47
